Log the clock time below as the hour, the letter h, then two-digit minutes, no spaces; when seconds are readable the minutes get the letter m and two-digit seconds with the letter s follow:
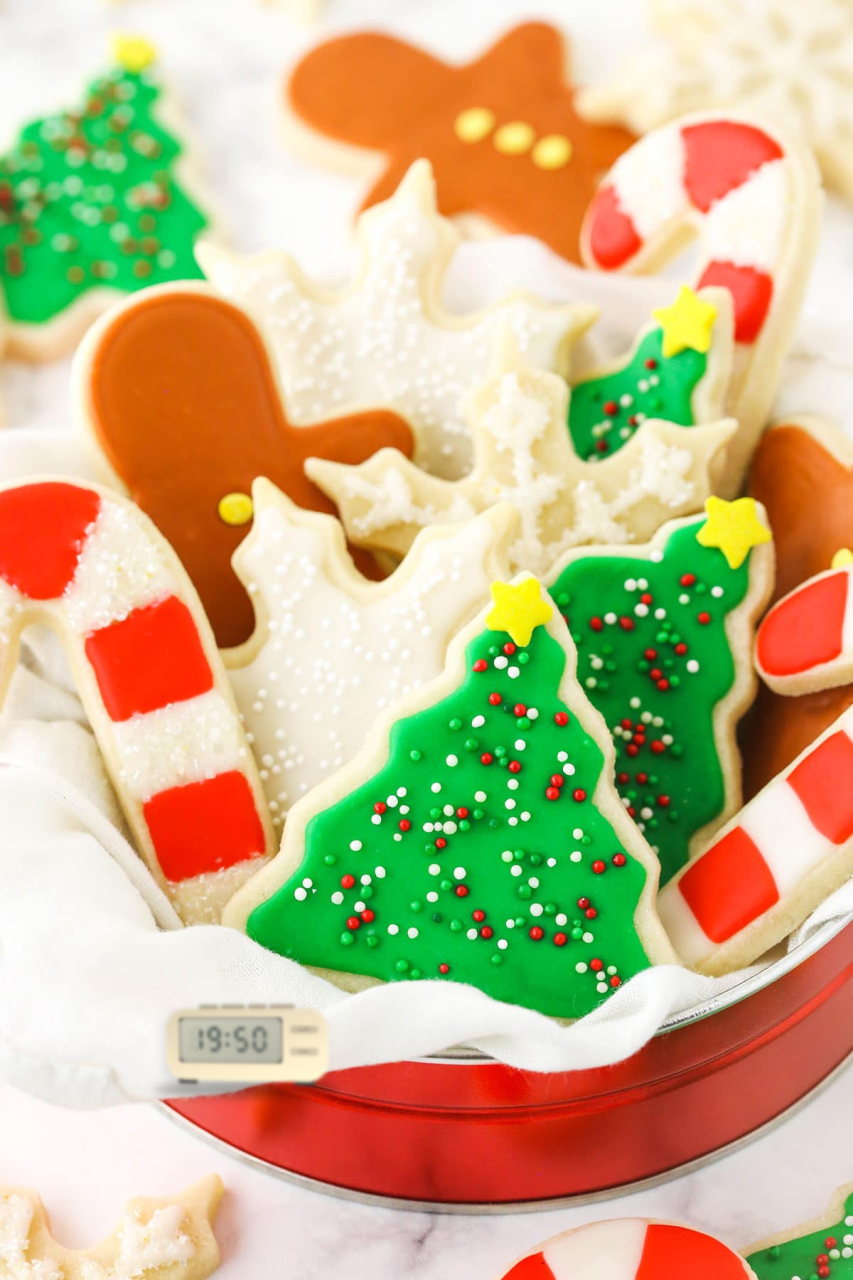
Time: 19h50
